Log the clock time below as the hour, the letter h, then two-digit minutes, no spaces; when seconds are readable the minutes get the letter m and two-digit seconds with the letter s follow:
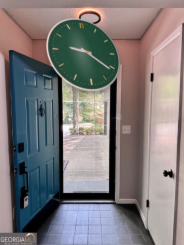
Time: 9h21
